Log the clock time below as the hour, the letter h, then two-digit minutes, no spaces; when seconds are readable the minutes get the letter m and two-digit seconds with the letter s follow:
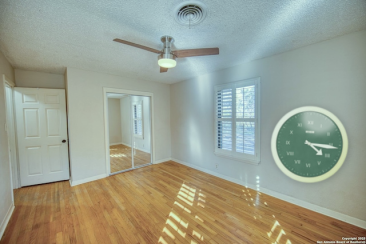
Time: 4h16
